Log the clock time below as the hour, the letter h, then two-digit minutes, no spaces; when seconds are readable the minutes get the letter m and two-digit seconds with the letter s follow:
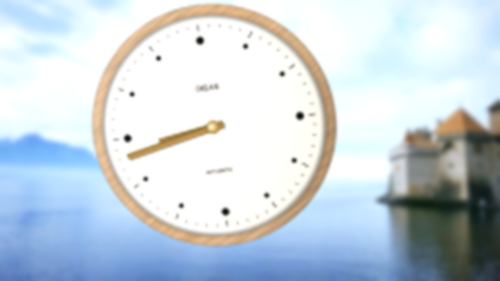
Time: 8h43
